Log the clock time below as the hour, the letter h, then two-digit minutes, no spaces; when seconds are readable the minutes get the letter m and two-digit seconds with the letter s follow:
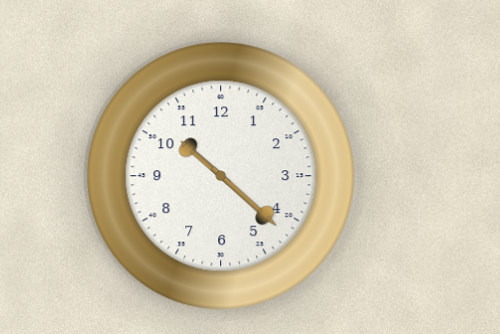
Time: 10h22
